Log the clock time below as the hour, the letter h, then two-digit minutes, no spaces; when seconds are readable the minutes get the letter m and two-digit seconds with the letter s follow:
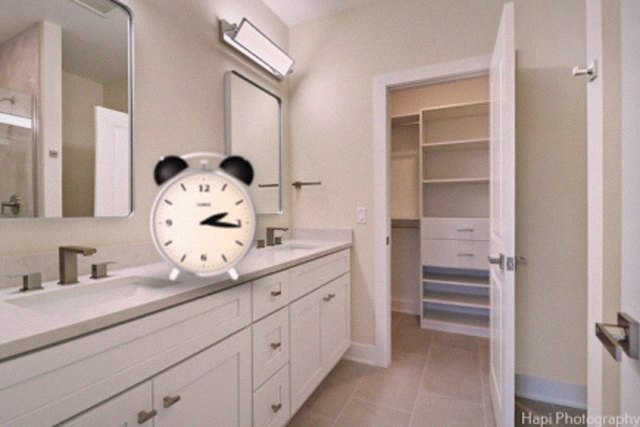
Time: 2h16
